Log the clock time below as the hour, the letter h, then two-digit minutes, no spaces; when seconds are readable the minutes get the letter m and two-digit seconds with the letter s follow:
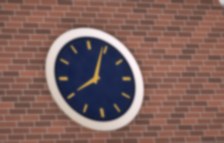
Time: 8h04
